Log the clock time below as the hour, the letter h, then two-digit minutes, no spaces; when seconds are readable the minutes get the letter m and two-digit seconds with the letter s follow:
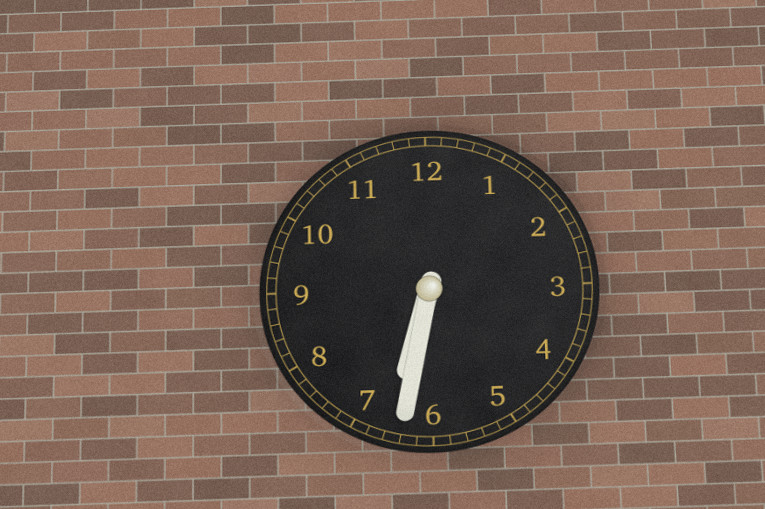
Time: 6h32
